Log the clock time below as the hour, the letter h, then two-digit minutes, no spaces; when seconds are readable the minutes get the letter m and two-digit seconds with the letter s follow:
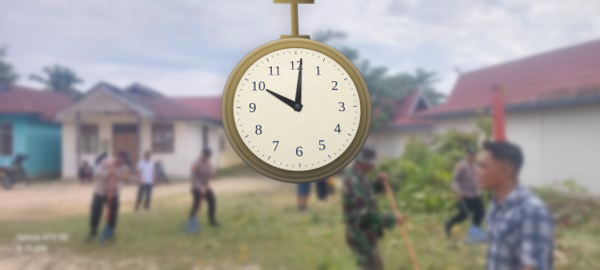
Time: 10h01
